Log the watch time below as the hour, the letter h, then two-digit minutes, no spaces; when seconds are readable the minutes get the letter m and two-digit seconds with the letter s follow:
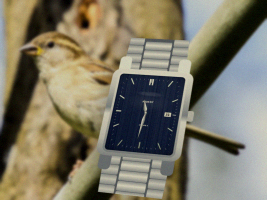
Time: 11h31
